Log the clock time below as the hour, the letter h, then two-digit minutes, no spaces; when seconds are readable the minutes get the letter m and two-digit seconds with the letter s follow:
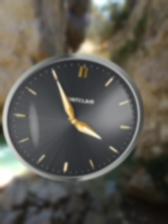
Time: 3h55
